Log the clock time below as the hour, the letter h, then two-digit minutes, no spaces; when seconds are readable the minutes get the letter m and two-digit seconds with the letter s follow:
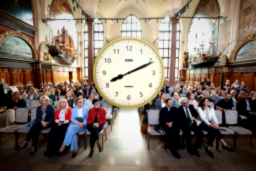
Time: 8h11
